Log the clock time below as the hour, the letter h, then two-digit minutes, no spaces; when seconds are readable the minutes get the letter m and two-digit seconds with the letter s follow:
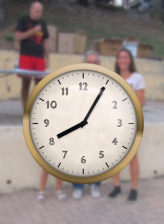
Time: 8h05
